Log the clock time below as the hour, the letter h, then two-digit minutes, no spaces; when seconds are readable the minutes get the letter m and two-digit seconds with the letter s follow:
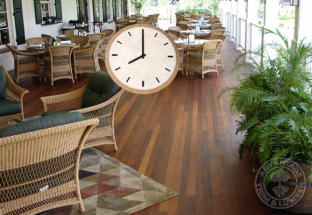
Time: 8h00
